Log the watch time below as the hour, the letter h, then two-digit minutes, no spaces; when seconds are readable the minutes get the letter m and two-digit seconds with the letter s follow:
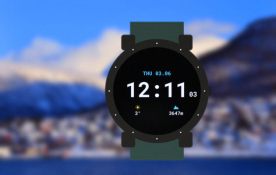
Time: 12h11
